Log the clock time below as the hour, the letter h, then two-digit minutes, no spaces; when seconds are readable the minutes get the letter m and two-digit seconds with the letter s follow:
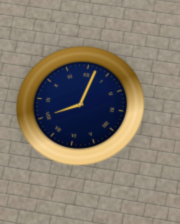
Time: 8h02
